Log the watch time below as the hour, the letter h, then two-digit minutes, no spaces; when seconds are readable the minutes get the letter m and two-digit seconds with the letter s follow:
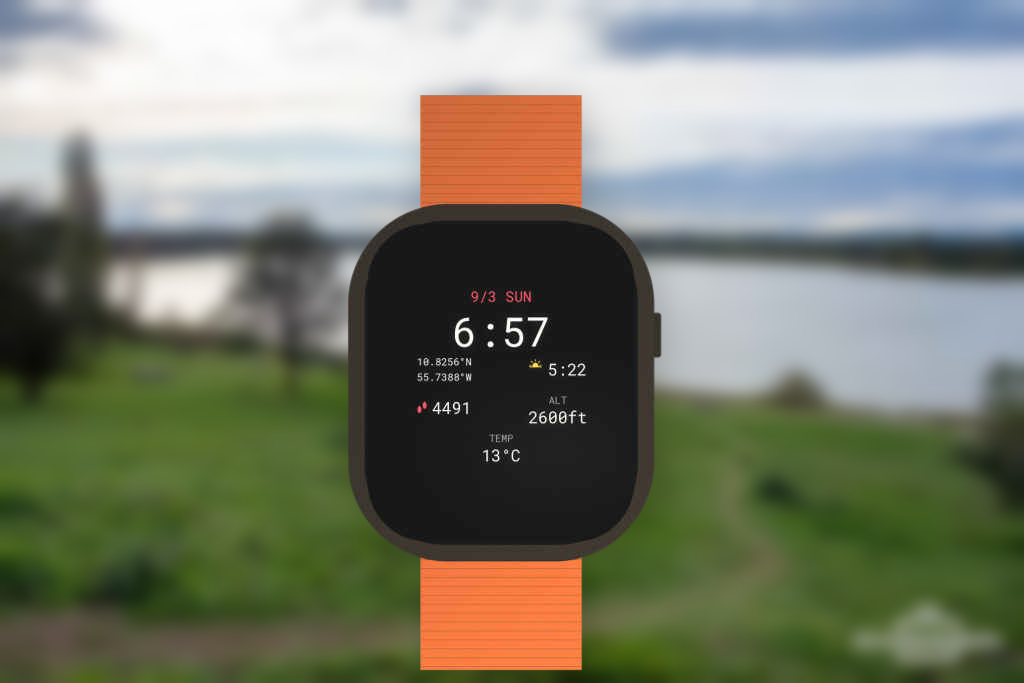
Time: 6h57
